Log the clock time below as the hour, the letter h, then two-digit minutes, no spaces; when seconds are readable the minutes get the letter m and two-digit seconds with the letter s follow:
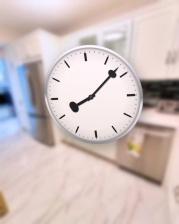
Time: 8h08
